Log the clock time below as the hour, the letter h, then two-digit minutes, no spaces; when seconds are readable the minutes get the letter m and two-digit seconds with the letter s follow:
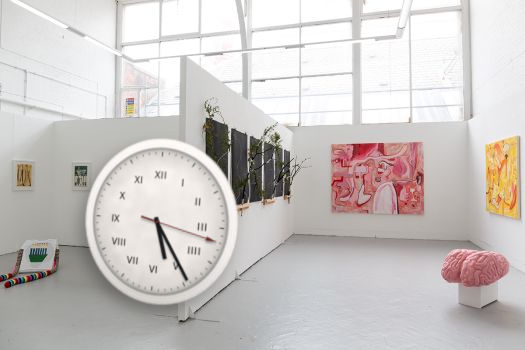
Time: 5h24m17s
